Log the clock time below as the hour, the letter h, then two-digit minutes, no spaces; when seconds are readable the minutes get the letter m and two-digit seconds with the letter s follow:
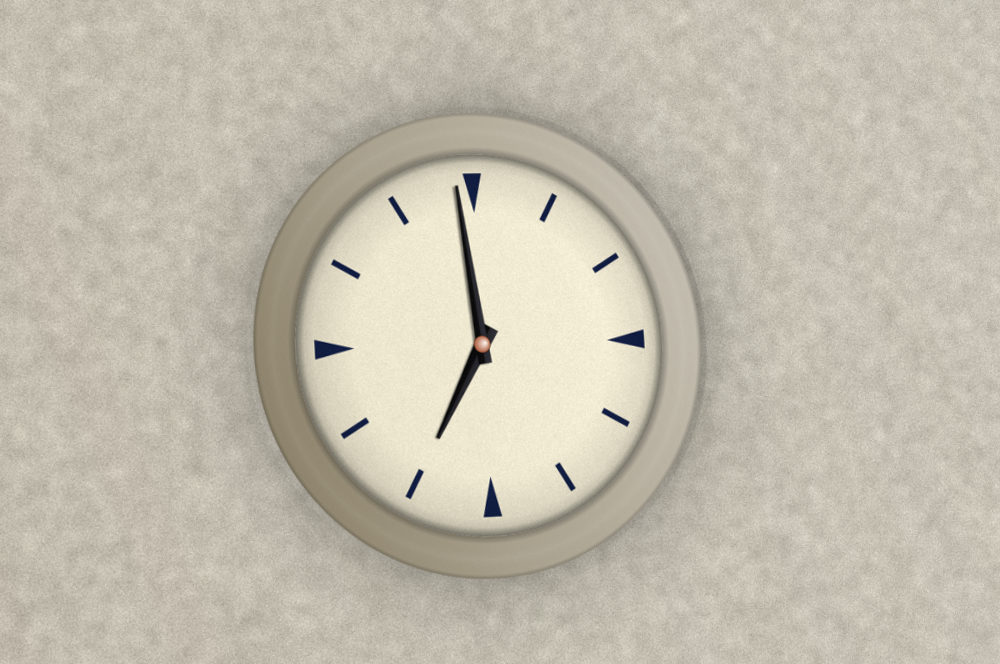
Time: 6h59
